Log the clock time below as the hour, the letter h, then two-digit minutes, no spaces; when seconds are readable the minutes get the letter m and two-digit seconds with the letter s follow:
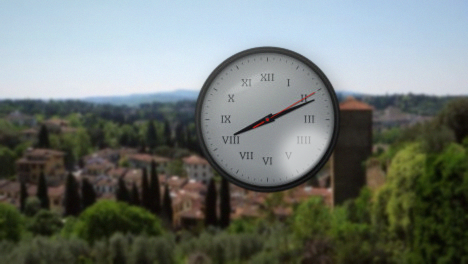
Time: 8h11m10s
